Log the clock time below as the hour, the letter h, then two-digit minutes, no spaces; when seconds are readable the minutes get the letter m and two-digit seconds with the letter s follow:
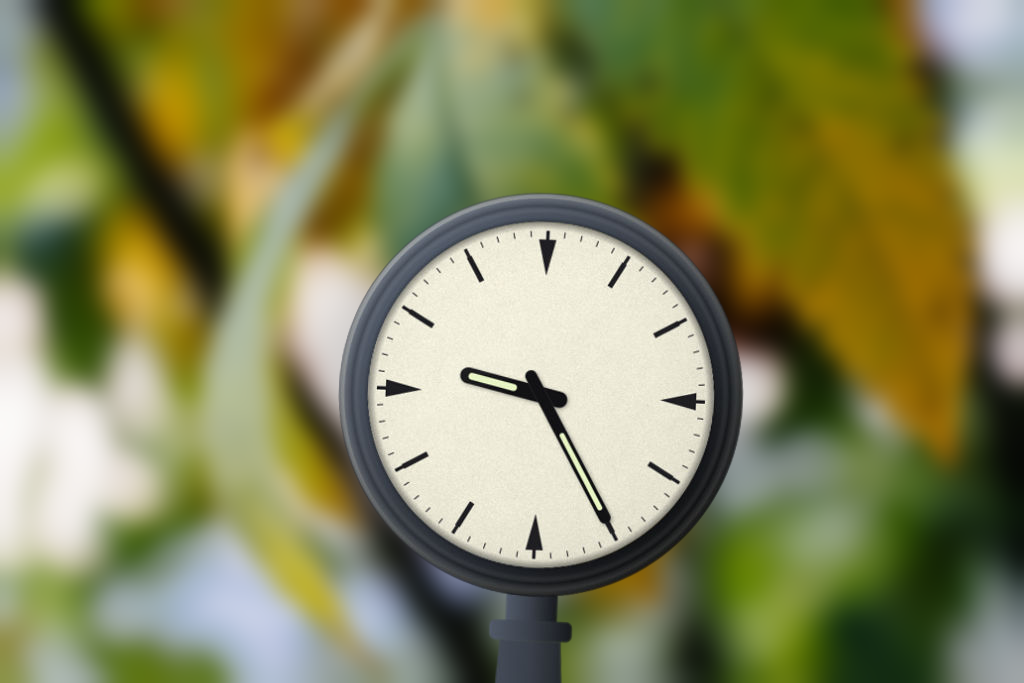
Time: 9h25
